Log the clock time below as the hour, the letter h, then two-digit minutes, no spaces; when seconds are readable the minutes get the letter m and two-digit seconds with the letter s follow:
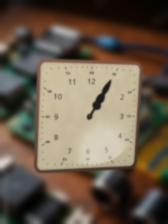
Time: 1h05
